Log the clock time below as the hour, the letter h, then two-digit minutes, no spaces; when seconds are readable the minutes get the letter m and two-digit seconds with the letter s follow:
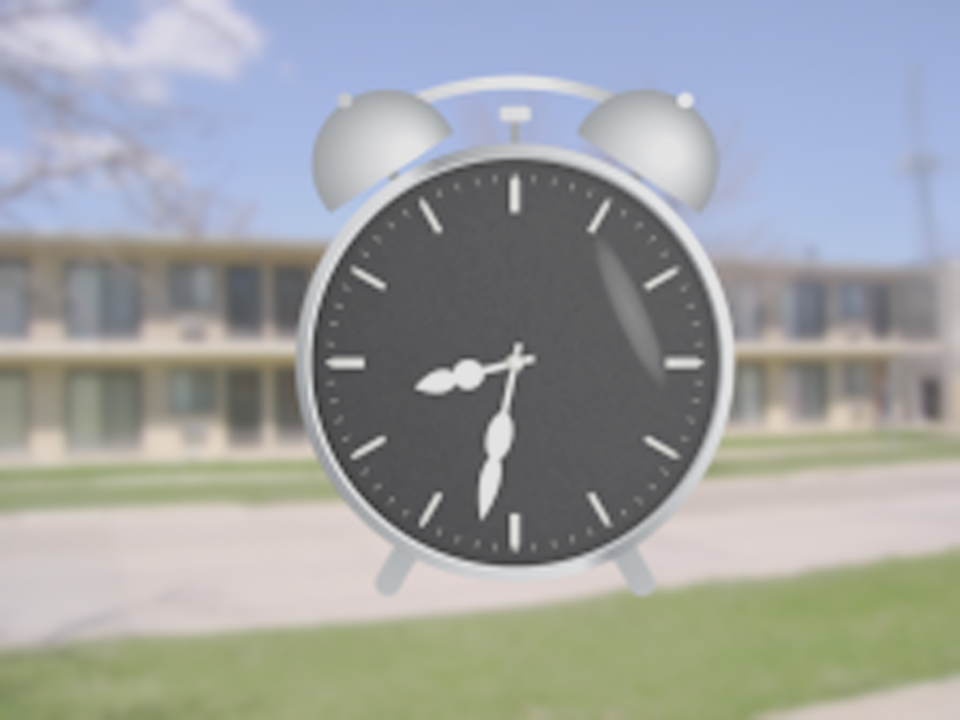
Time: 8h32
